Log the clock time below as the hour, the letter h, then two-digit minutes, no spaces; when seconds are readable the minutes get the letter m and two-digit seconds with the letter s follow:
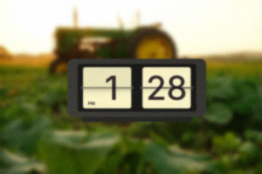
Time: 1h28
